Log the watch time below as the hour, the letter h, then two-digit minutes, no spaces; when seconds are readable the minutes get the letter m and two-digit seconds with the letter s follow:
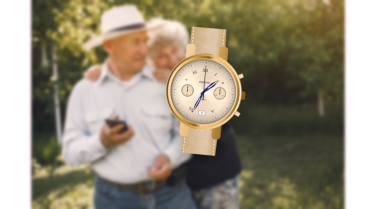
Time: 1h34
